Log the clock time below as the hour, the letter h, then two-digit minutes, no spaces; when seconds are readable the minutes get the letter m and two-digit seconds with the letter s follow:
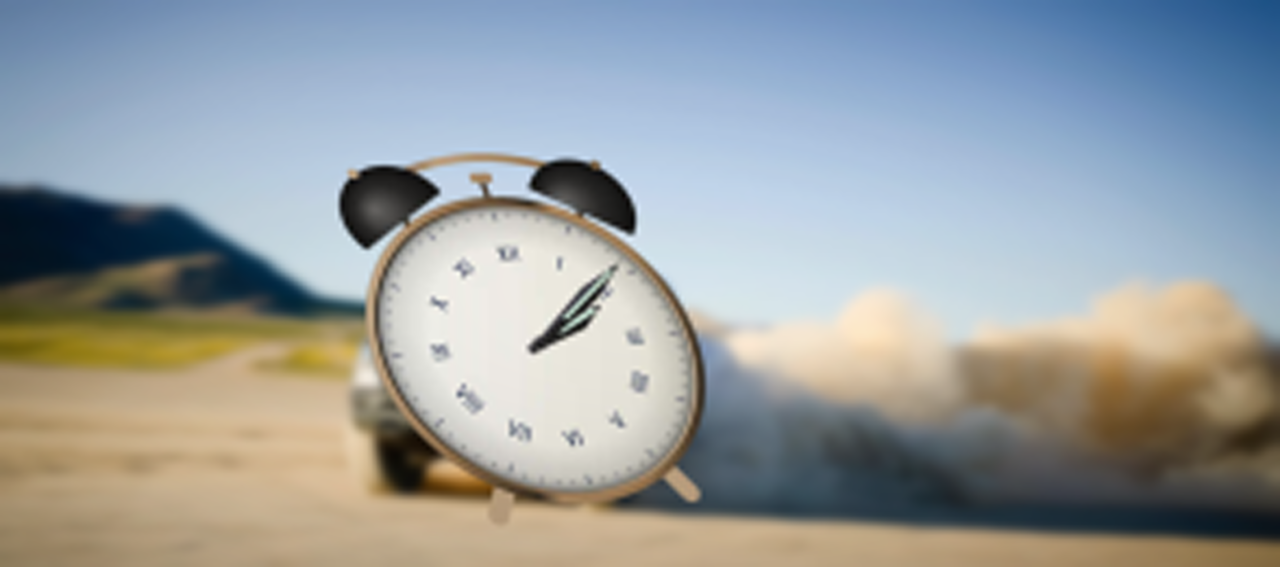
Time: 2h09
